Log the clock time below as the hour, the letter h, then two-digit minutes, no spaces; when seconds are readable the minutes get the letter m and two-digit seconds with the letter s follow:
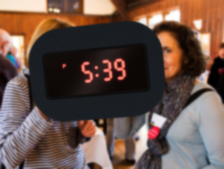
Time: 5h39
